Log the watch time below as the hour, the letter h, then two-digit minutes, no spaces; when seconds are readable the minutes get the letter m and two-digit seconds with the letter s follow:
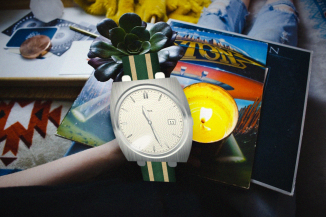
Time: 11h27
